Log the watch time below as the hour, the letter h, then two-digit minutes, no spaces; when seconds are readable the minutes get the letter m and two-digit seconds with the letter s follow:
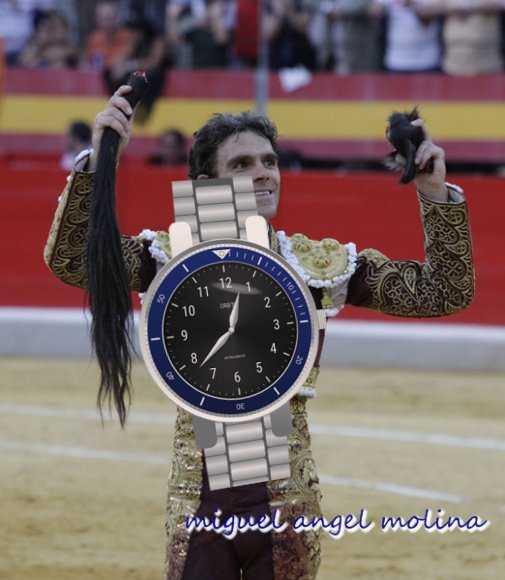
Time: 12h38
